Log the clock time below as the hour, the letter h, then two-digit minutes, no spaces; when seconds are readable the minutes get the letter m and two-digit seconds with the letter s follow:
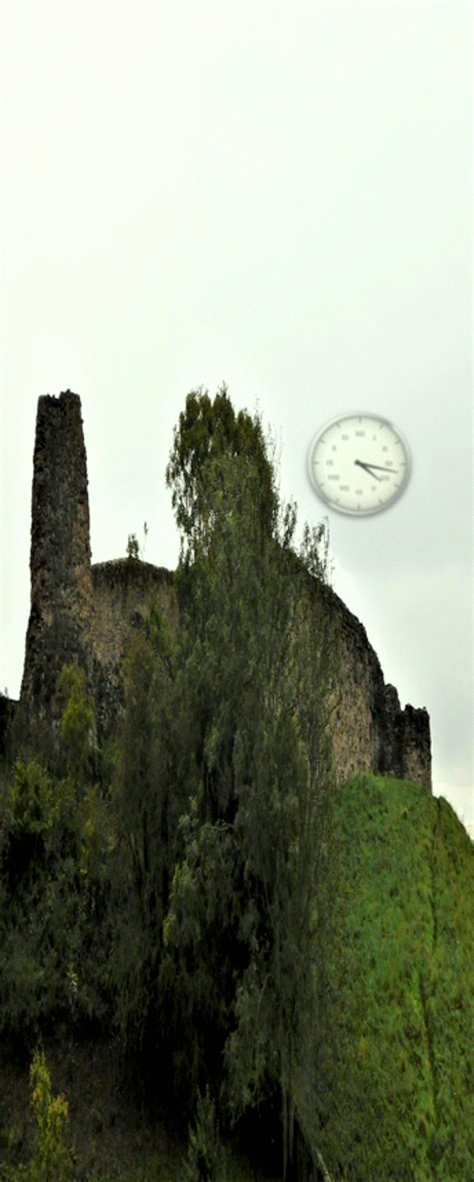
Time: 4h17
